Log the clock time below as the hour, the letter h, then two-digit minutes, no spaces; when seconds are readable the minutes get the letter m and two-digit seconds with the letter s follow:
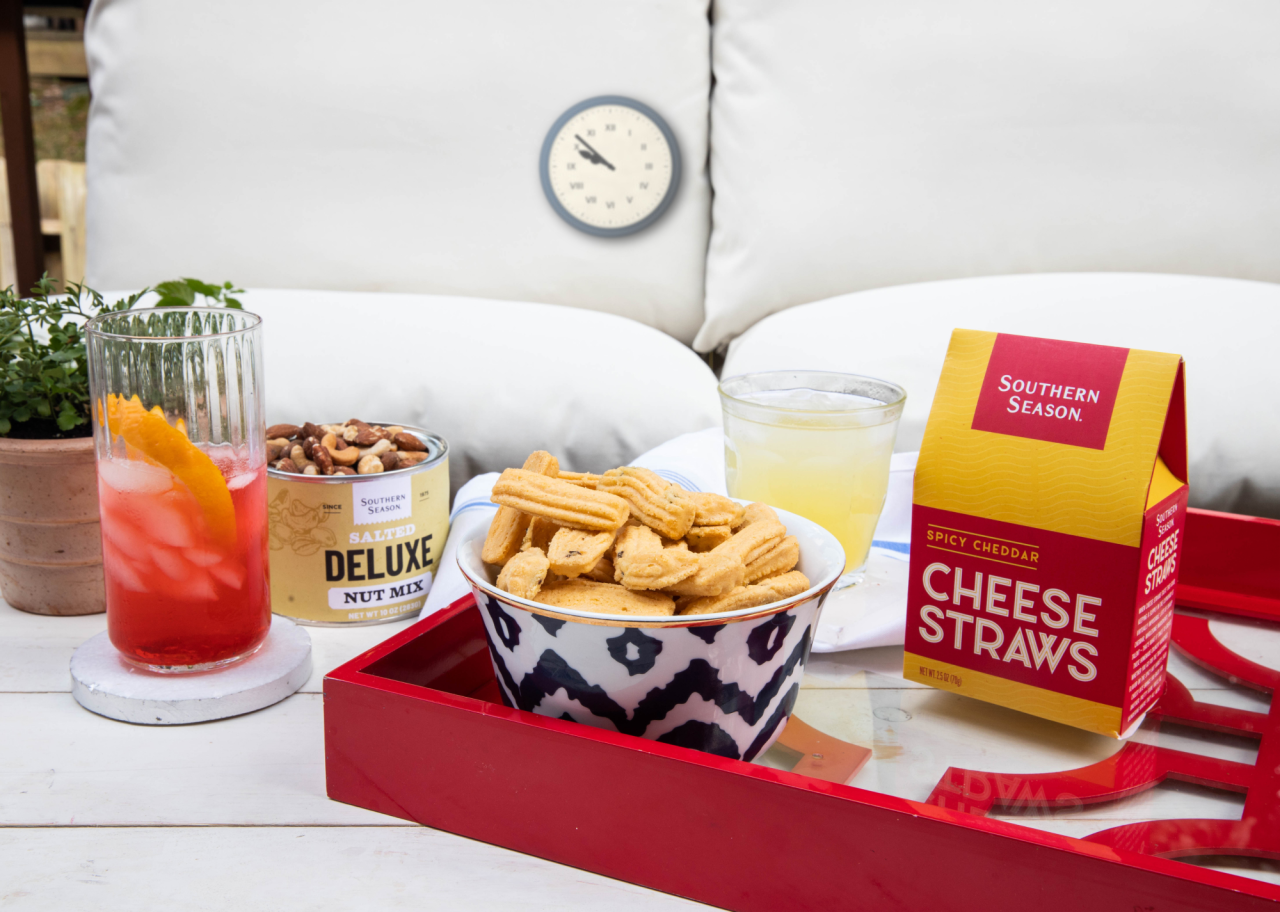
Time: 9h52
